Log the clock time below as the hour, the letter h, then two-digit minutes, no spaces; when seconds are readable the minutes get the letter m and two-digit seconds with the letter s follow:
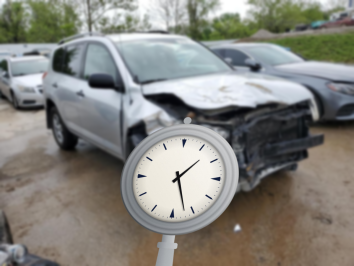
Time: 1h27
